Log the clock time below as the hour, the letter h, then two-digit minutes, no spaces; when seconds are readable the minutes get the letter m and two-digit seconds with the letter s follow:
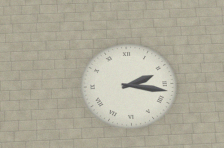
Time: 2h17
